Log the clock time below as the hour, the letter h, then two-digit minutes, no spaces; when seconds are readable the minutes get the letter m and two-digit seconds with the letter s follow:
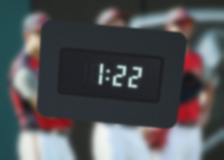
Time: 1h22
